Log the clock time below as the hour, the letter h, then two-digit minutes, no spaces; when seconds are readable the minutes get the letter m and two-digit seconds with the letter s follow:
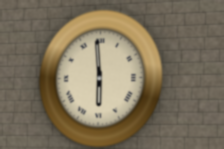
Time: 5h59
